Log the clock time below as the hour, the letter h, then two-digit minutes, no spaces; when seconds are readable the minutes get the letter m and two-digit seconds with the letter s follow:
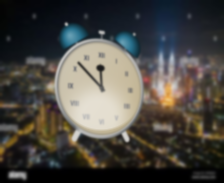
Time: 11h52
